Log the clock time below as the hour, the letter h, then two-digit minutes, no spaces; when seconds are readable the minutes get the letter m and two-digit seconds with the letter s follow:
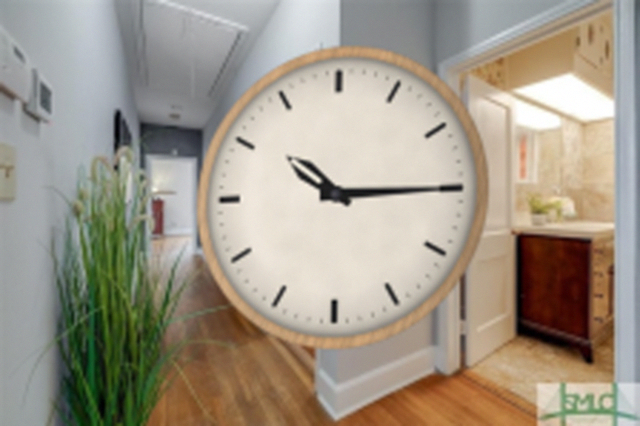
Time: 10h15
